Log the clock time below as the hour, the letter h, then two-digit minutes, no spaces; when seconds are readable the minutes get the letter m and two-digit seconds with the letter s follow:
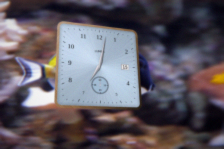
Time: 7h02
